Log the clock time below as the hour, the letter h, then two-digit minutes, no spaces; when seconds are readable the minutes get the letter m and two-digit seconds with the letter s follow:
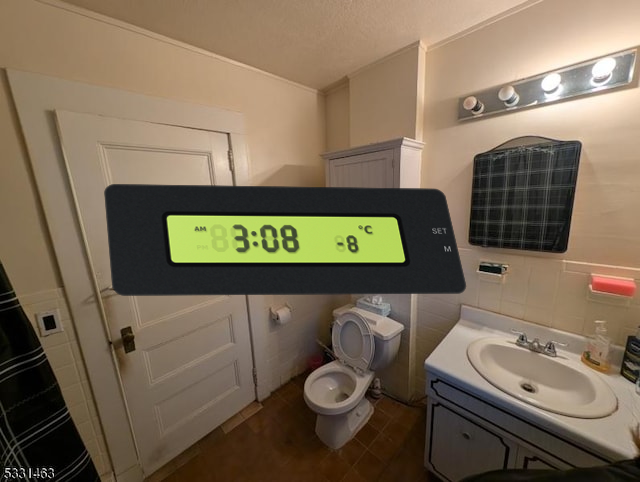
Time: 3h08
